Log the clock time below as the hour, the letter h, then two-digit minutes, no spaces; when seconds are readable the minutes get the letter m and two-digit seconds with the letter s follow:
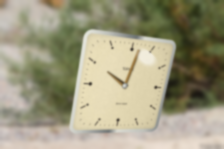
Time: 10h02
